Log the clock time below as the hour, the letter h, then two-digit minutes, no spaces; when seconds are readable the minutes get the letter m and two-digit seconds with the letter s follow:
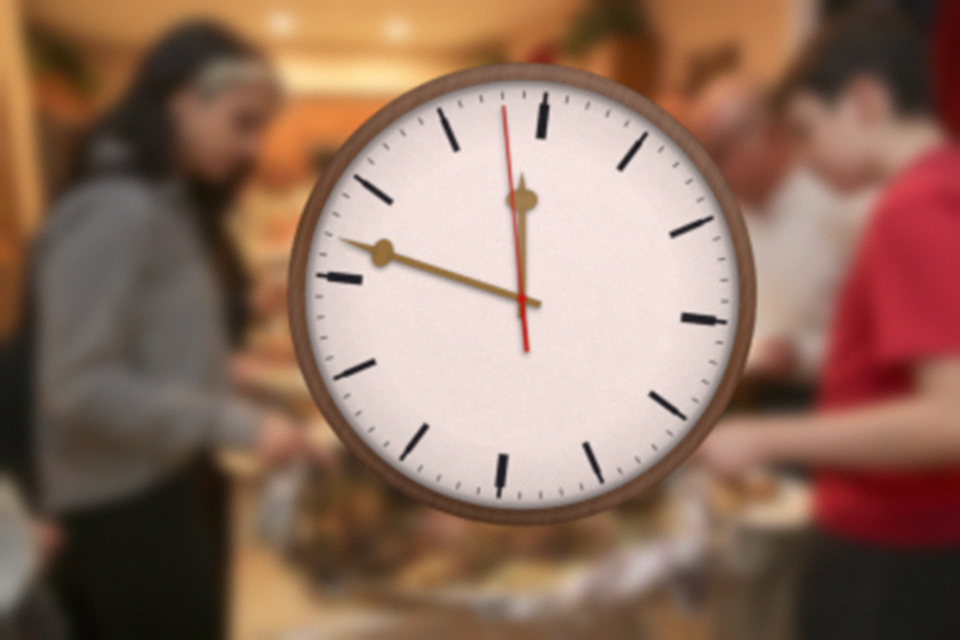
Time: 11h46m58s
